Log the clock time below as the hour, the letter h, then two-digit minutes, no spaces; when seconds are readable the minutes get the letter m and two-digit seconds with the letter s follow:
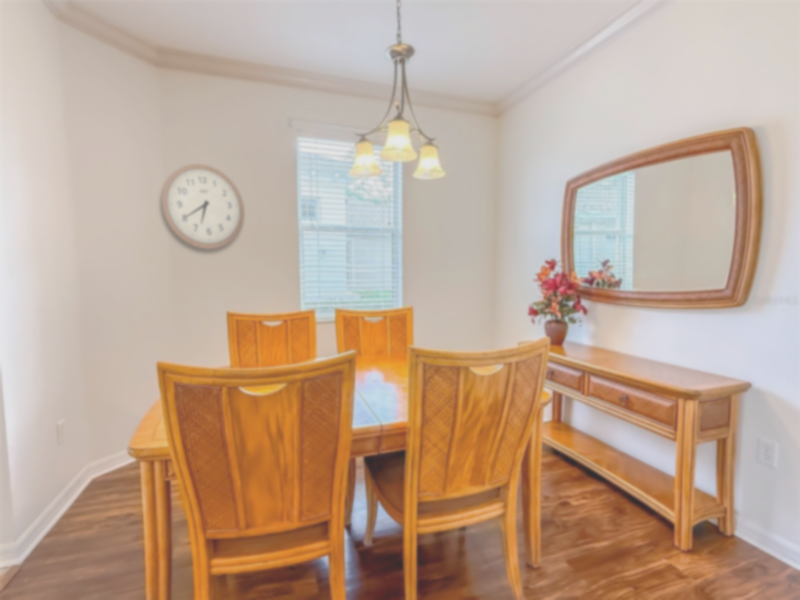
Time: 6h40
